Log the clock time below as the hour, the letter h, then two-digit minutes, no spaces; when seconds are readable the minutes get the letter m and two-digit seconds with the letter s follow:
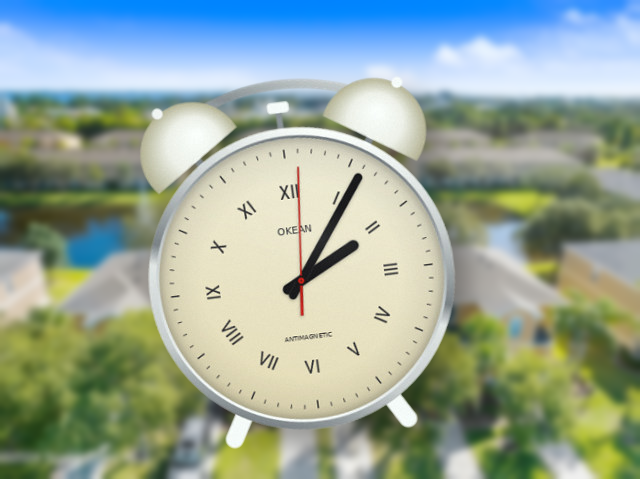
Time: 2h06m01s
